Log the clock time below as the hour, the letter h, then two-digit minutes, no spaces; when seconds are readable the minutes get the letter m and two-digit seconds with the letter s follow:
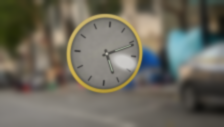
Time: 5h11
